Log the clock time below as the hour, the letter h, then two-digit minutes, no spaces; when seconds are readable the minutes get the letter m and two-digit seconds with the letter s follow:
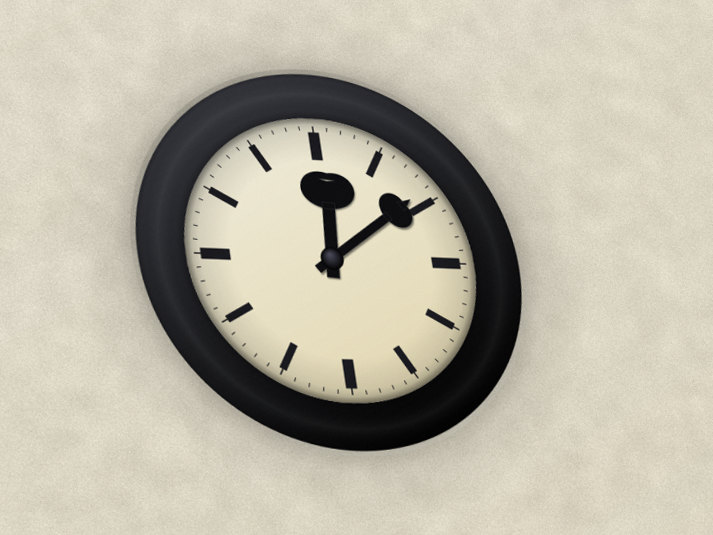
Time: 12h09
